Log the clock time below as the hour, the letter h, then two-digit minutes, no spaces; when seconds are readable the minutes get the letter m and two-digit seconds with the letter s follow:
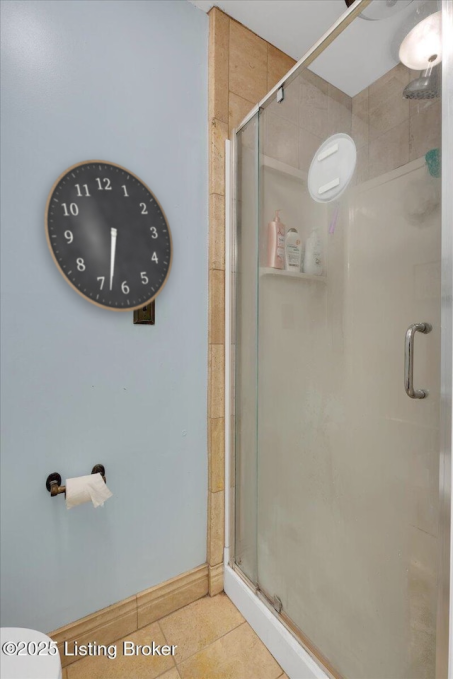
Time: 6h33
